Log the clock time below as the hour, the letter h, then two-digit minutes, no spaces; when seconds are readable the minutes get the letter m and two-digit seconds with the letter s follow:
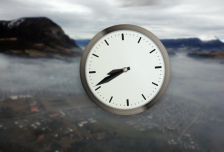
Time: 8h41
